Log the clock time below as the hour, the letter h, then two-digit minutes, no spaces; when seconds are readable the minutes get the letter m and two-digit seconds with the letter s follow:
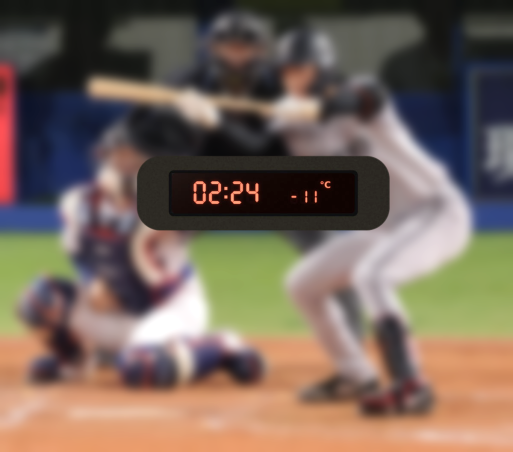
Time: 2h24
